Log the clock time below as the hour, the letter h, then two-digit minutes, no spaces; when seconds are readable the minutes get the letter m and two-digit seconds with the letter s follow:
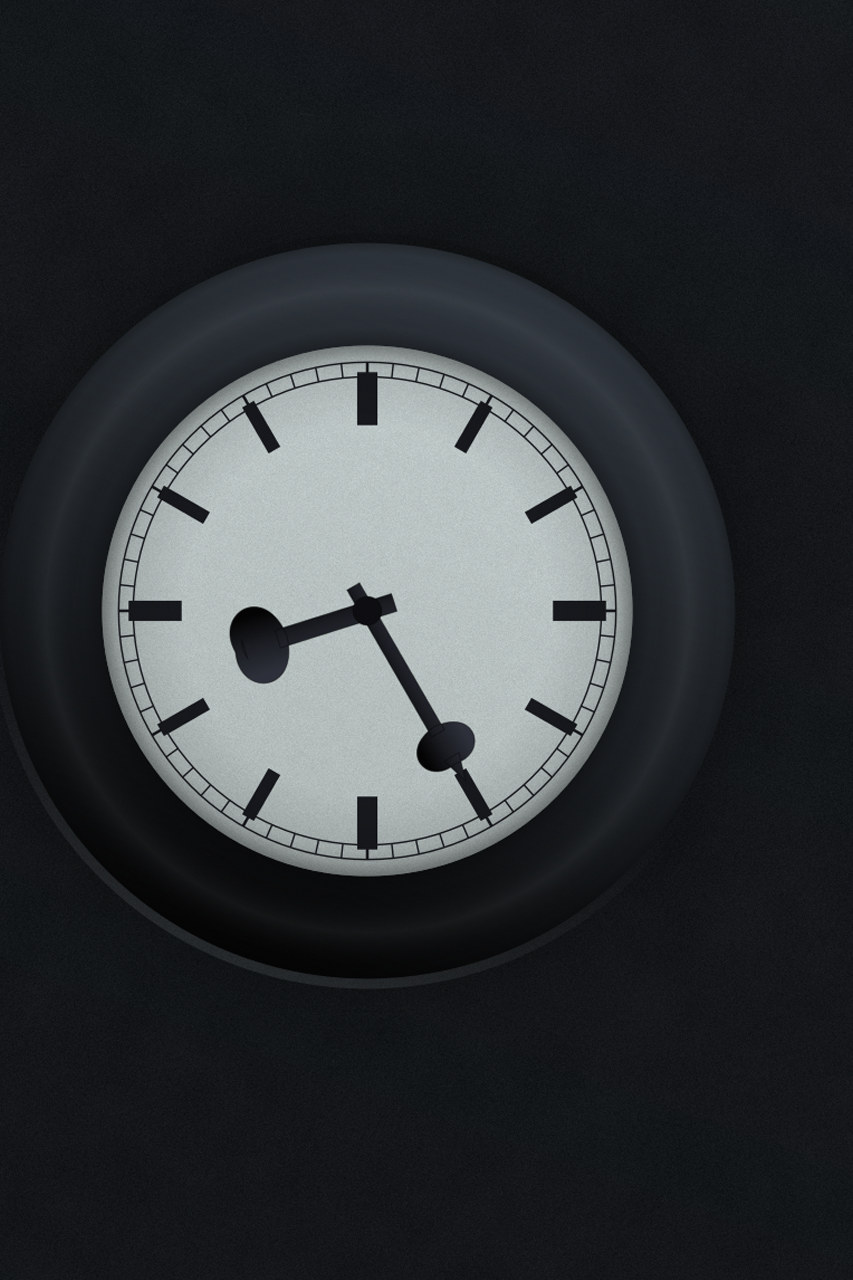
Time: 8h25
